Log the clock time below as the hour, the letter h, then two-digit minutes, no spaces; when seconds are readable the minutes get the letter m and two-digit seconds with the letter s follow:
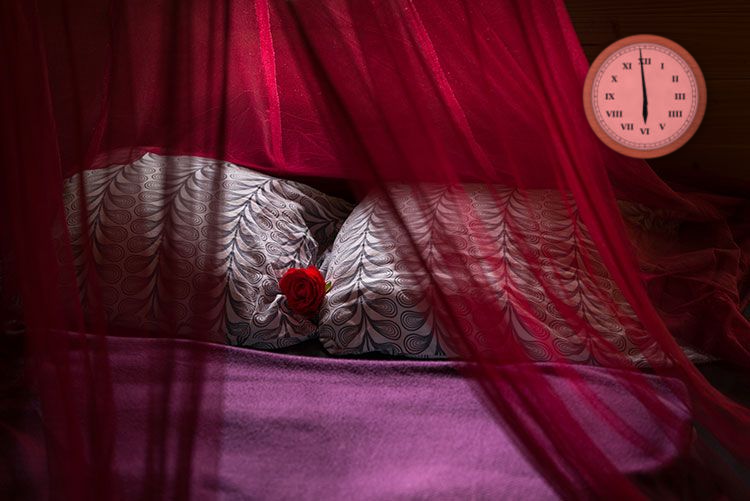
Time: 5h59
